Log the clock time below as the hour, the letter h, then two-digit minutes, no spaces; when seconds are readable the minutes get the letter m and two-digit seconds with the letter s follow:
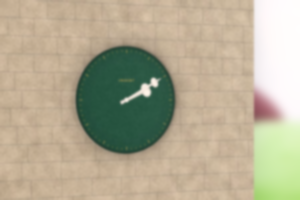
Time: 2h10
